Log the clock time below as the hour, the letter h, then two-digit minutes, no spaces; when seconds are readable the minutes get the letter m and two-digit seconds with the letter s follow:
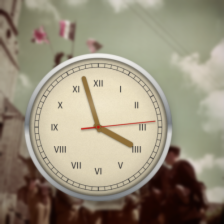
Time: 3h57m14s
